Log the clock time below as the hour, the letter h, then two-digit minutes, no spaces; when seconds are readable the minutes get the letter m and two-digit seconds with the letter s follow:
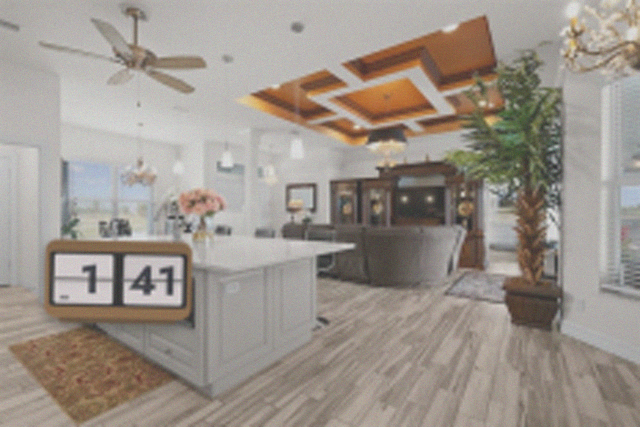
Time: 1h41
